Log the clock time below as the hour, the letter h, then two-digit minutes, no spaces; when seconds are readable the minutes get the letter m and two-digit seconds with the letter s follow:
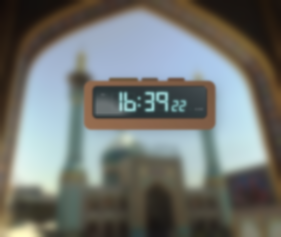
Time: 16h39
